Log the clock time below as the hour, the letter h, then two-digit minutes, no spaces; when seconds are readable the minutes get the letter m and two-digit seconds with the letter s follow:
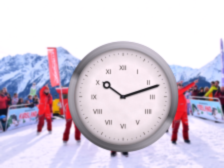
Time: 10h12
